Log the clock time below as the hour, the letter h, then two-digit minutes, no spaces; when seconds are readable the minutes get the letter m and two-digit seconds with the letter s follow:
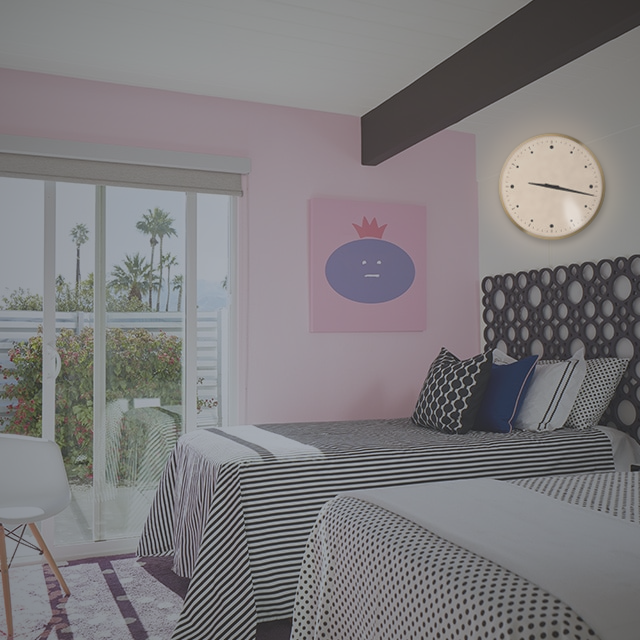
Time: 9h17
